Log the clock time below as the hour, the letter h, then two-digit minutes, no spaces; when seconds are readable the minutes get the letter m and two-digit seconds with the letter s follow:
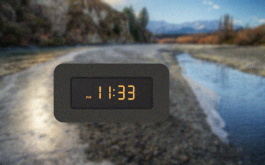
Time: 11h33
